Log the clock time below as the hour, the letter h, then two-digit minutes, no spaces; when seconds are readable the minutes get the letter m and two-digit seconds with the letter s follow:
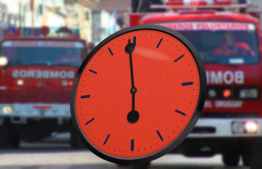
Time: 5h59
